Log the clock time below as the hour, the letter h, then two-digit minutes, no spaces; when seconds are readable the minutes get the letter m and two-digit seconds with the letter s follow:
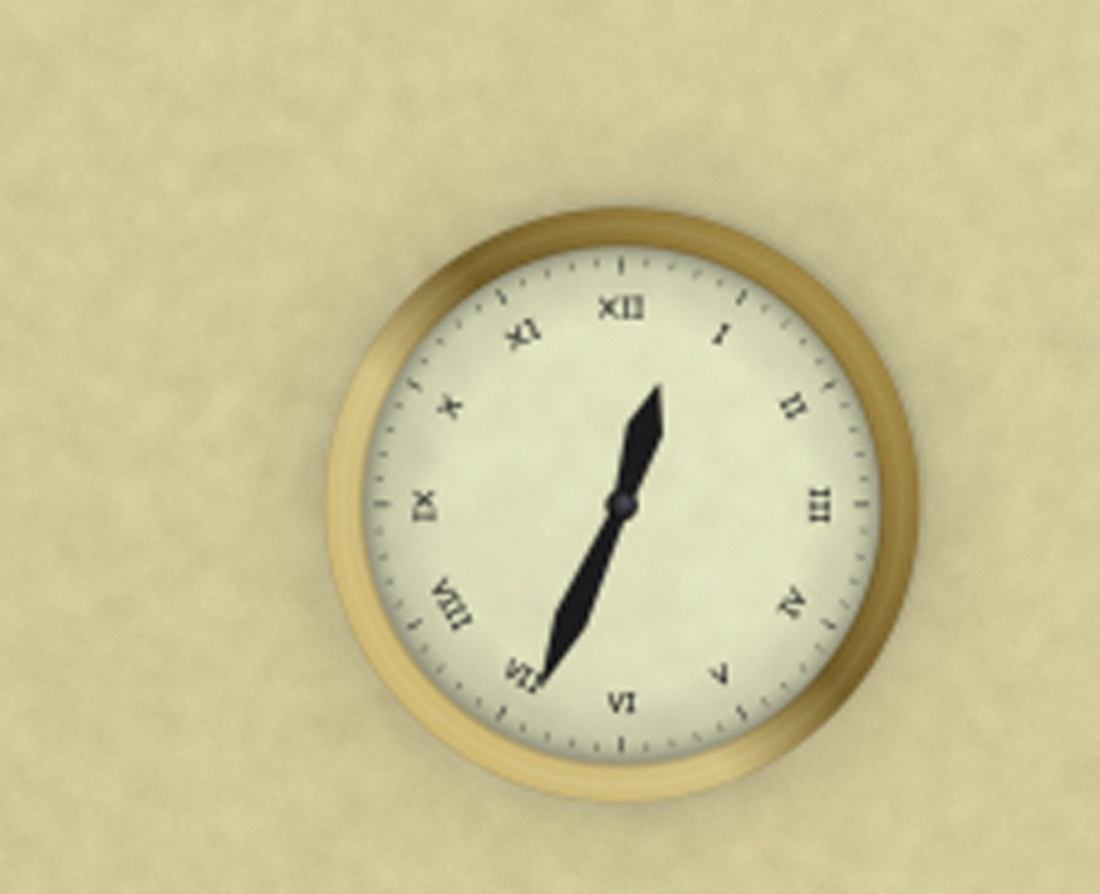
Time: 12h34
